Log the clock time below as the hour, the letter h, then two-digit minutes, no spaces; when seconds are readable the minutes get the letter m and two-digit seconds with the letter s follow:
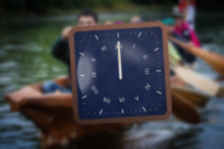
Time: 12h00
